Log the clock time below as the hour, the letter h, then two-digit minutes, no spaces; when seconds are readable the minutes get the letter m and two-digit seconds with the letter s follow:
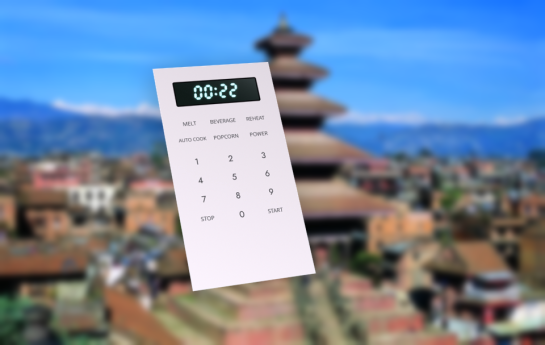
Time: 0h22
